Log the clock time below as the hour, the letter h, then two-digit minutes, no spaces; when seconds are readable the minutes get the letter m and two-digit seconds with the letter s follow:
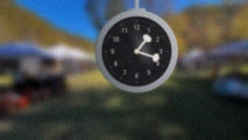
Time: 1h18
